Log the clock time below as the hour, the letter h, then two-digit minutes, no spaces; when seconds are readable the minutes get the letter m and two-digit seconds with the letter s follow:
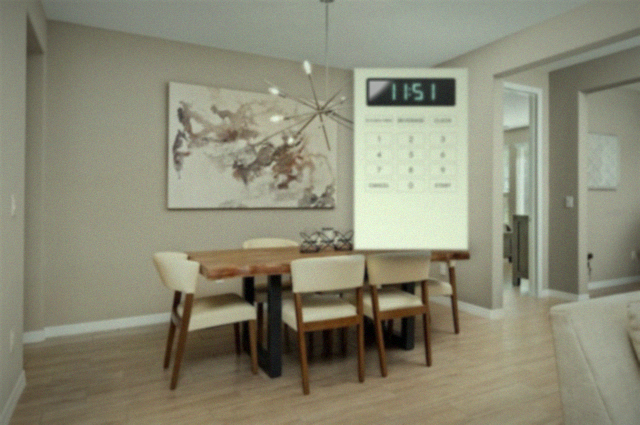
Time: 11h51
